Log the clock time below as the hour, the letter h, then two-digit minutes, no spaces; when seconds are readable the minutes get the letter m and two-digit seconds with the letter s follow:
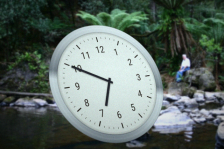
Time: 6h50
